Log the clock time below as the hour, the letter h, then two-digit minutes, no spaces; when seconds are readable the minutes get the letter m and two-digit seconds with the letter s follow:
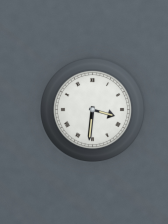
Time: 3h31
